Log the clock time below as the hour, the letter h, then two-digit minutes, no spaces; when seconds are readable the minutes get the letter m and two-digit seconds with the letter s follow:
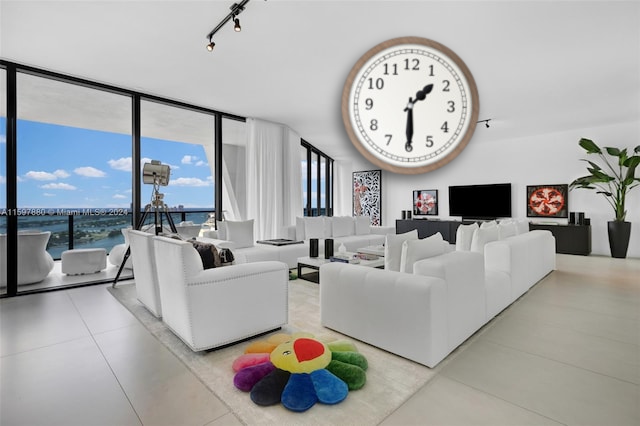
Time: 1h30
